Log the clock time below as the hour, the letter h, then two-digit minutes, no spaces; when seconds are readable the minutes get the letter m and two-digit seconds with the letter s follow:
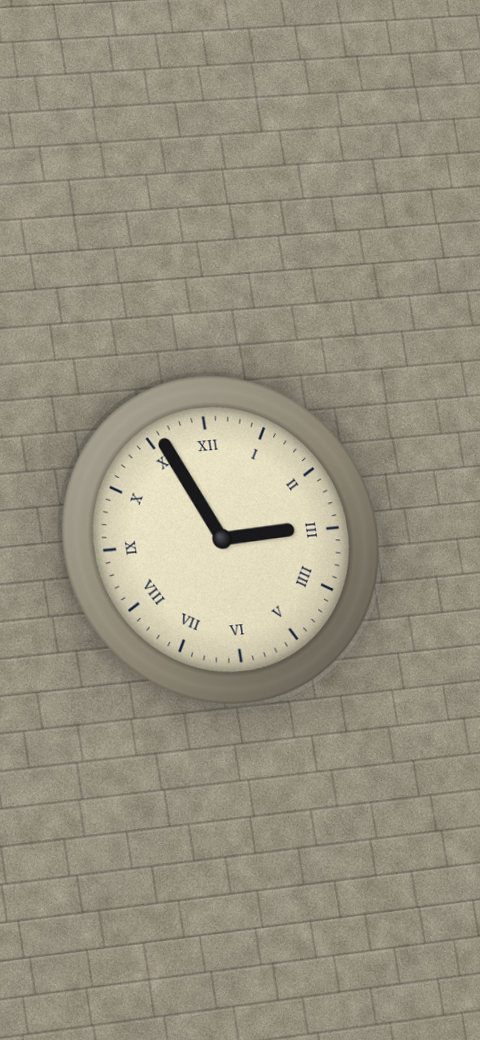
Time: 2h56
